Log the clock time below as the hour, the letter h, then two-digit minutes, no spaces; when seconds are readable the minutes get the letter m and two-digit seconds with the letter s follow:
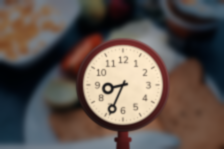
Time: 8h34
